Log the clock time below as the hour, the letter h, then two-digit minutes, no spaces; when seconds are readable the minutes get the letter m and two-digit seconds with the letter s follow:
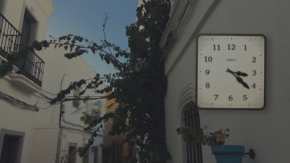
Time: 3h22
